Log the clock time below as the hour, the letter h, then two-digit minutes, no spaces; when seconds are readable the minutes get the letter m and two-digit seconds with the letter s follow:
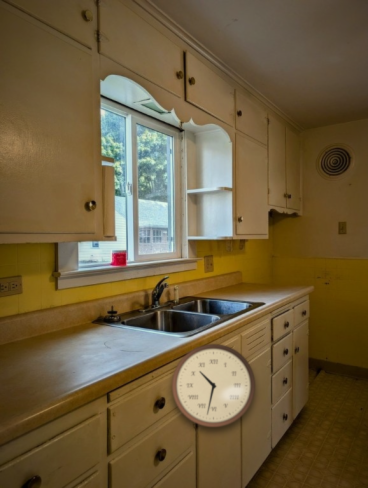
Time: 10h32
